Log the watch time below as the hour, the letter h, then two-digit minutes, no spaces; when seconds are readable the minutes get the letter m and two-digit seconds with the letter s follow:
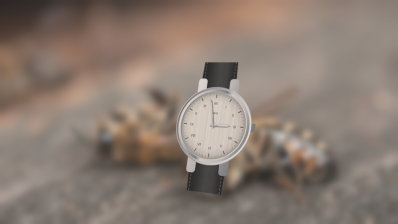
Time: 2h58
